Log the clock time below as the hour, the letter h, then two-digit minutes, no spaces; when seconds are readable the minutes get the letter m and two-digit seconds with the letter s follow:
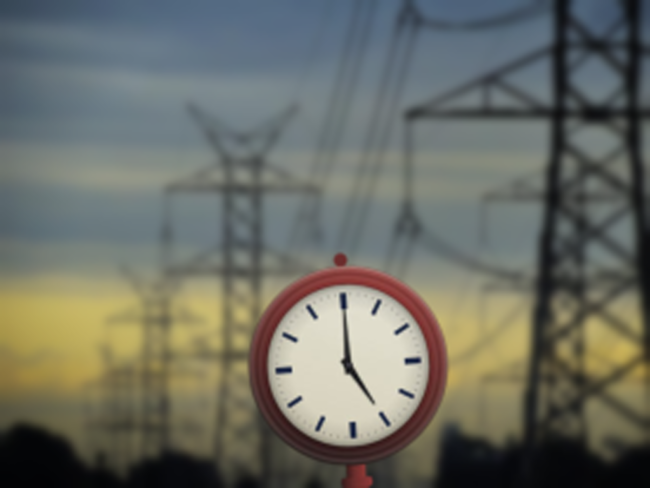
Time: 5h00
